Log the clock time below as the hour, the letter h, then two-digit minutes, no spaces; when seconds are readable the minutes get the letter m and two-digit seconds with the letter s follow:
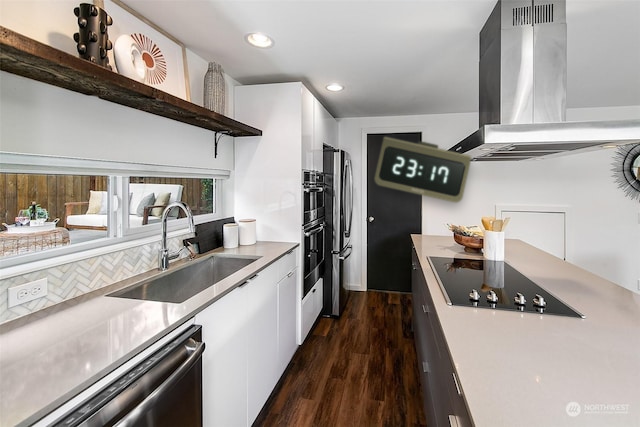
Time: 23h17
